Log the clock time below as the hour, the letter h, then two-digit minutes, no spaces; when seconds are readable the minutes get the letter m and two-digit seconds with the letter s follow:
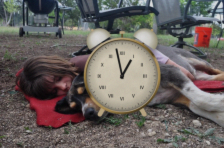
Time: 12h58
